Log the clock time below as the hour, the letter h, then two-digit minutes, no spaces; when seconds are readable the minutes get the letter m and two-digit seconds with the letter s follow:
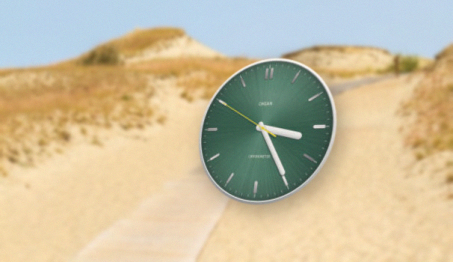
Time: 3h24m50s
